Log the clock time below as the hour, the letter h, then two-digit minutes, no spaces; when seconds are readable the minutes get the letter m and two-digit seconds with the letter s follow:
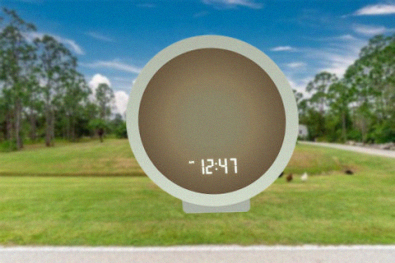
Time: 12h47
